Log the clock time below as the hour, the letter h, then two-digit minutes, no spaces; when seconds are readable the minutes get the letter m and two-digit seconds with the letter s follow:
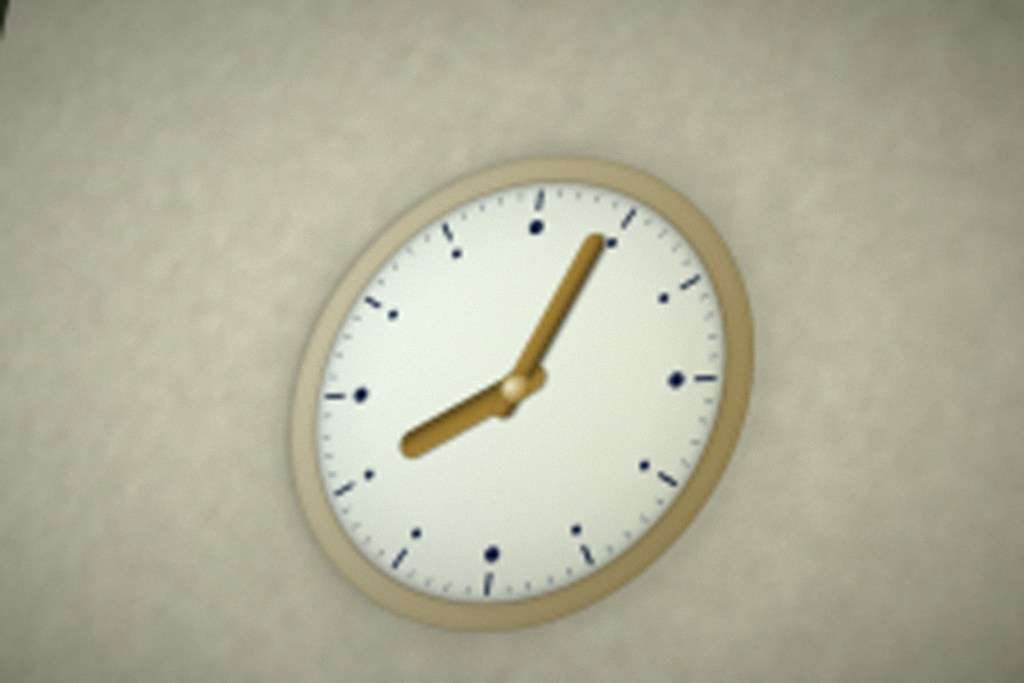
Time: 8h04
